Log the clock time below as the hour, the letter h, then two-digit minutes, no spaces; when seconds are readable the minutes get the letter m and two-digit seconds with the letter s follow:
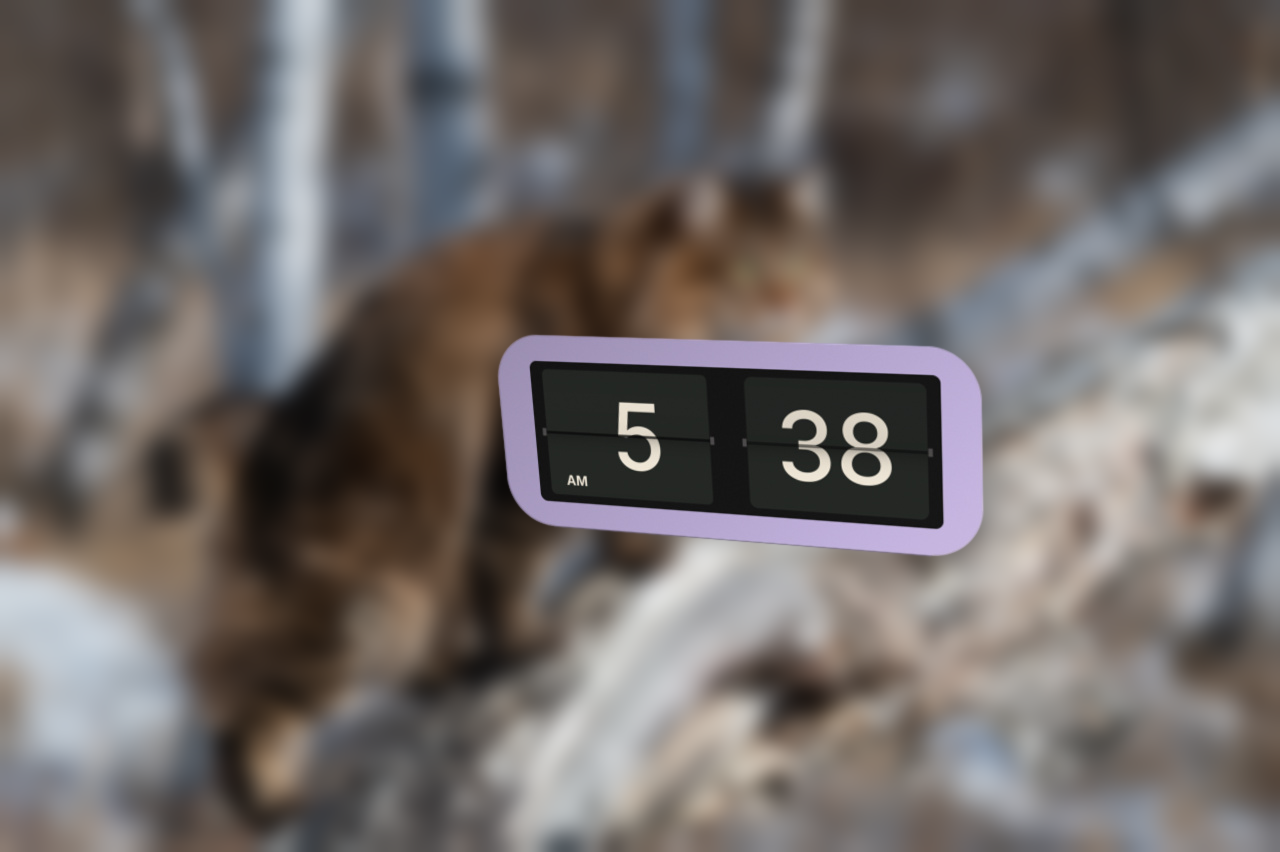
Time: 5h38
